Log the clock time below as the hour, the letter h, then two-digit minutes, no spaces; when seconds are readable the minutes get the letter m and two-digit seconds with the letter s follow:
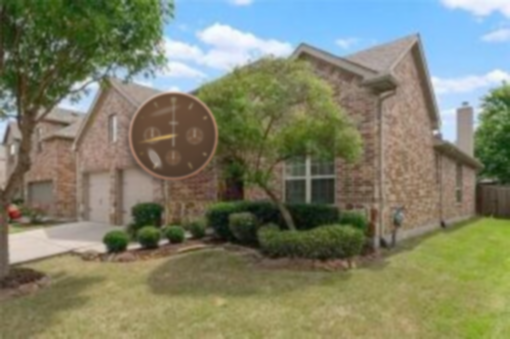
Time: 8h43
